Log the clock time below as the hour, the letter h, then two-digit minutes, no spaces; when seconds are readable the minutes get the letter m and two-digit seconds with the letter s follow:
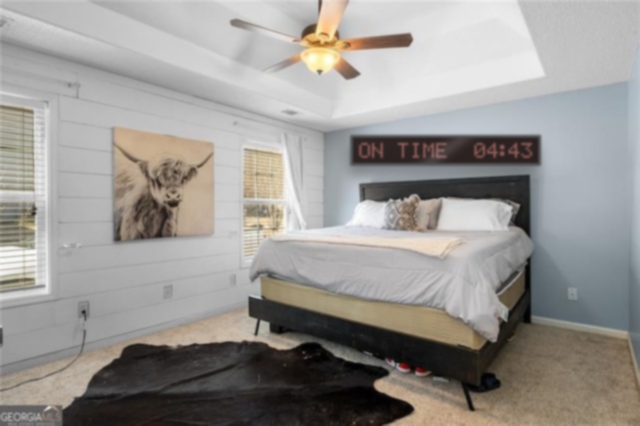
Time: 4h43
